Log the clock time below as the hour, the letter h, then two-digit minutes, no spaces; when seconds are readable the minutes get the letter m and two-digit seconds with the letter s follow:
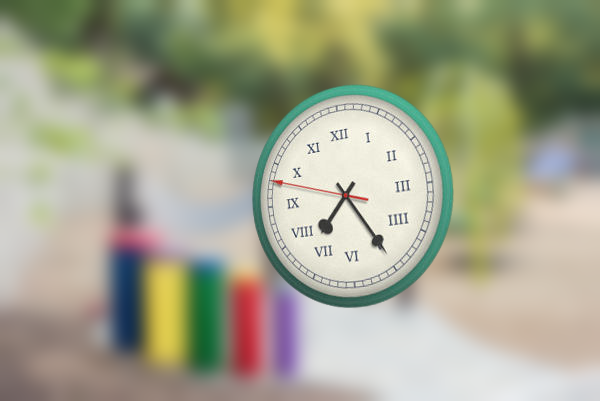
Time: 7h24m48s
